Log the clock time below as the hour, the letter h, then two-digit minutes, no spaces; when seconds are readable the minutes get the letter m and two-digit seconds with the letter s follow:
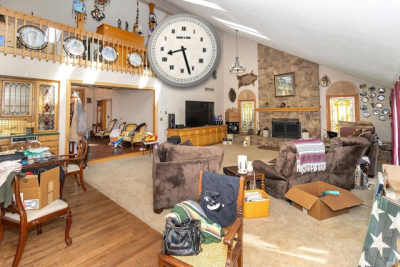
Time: 8h27
